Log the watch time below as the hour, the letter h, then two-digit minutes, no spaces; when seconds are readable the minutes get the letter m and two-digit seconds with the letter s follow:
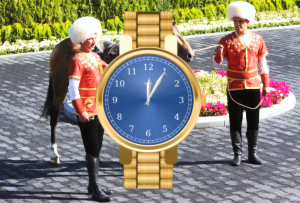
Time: 12h05
